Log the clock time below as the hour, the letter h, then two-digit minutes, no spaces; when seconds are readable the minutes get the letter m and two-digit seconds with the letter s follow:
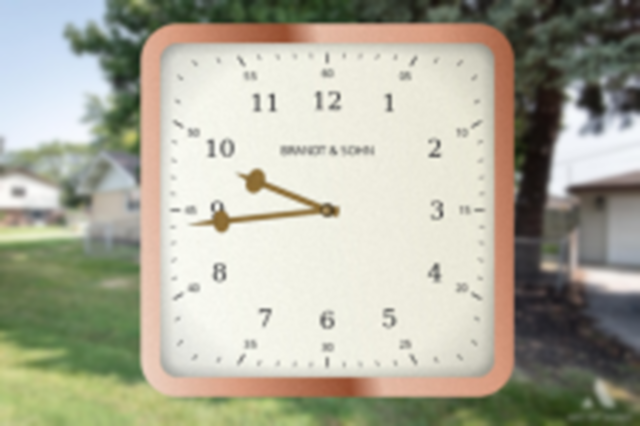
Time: 9h44
